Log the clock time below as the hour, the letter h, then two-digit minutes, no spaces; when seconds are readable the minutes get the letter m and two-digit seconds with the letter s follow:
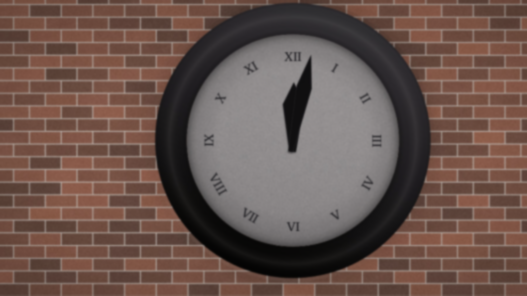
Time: 12h02
